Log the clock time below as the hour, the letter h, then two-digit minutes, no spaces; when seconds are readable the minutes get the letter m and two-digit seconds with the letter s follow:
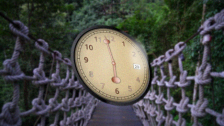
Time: 5h58
